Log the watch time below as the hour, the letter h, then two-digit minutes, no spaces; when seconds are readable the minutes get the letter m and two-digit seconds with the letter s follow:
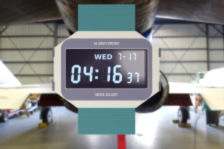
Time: 4h16m37s
